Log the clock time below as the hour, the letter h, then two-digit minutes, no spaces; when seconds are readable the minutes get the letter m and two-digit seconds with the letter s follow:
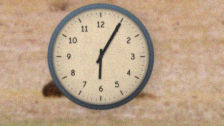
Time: 6h05
